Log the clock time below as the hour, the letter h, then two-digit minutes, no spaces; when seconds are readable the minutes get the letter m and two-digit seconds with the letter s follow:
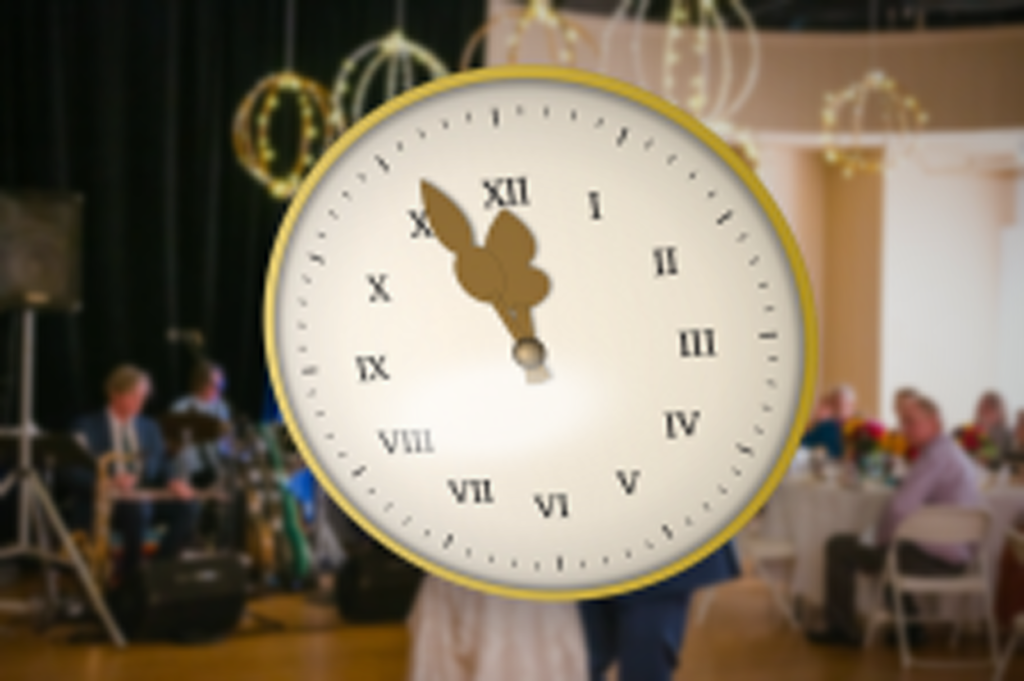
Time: 11h56
